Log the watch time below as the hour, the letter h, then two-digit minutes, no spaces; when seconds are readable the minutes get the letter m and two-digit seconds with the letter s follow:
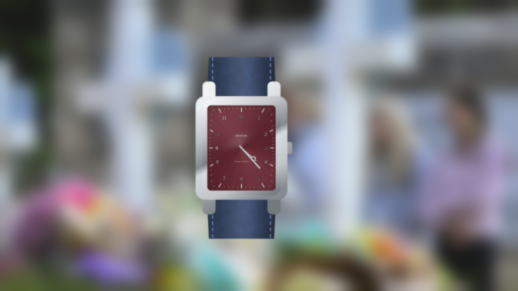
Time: 4h23
